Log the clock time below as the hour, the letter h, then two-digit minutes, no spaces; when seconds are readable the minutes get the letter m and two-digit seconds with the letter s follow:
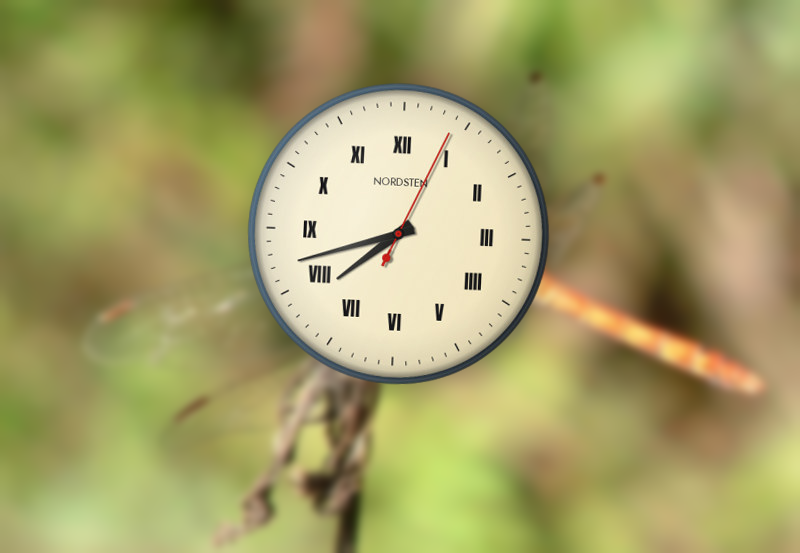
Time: 7h42m04s
